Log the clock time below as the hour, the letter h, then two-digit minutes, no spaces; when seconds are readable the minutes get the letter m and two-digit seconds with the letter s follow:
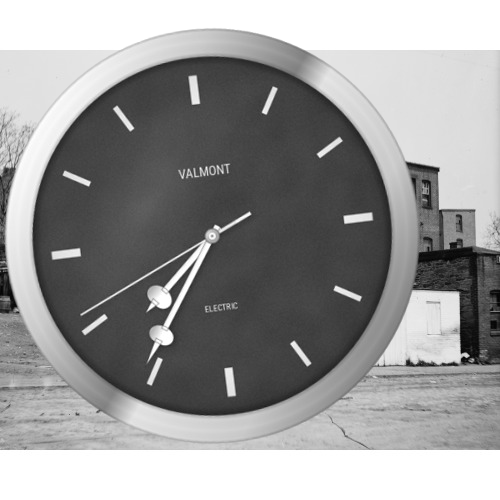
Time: 7h35m41s
